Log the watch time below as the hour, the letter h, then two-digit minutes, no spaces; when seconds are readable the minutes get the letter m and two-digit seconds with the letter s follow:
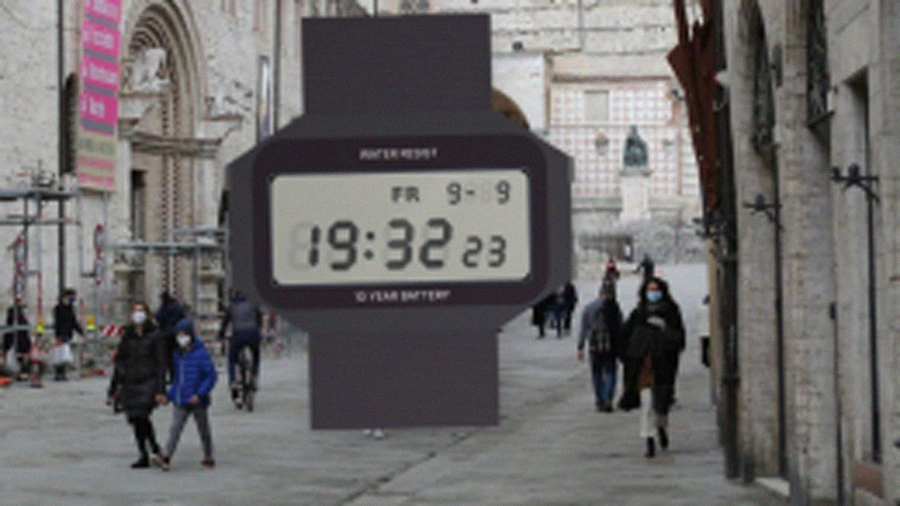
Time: 19h32m23s
